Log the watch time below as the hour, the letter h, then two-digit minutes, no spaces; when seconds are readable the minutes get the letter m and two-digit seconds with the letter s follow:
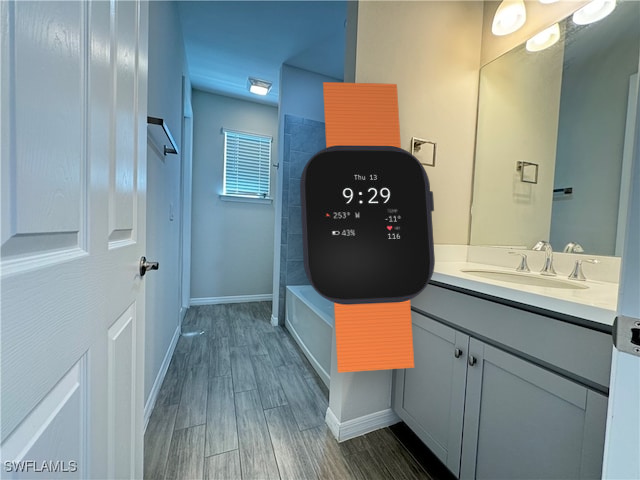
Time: 9h29
